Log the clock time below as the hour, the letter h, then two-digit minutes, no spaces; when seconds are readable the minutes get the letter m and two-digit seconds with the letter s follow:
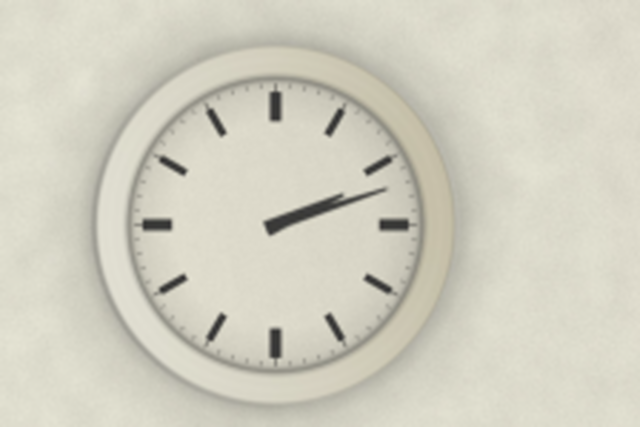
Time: 2h12
